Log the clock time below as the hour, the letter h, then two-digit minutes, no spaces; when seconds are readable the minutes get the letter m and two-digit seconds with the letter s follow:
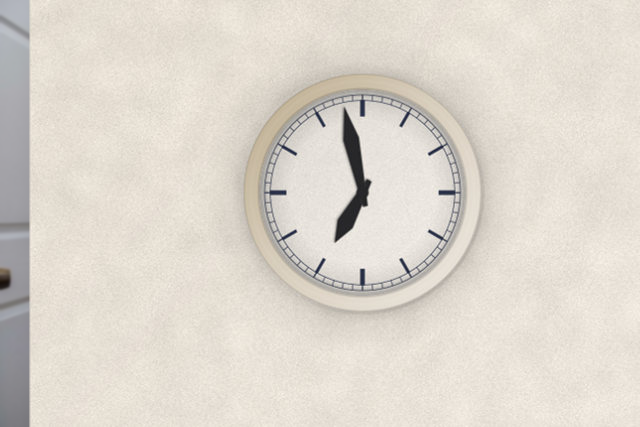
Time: 6h58
